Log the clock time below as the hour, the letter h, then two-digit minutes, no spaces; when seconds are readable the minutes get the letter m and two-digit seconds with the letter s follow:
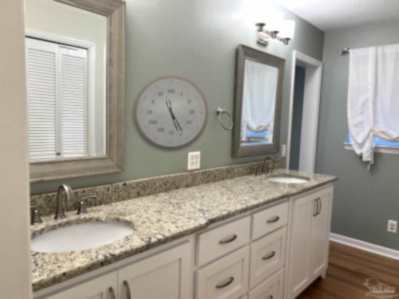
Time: 11h26
